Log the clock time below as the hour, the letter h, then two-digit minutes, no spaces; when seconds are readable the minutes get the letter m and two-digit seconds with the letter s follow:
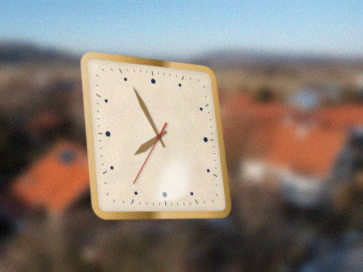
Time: 7h55m36s
